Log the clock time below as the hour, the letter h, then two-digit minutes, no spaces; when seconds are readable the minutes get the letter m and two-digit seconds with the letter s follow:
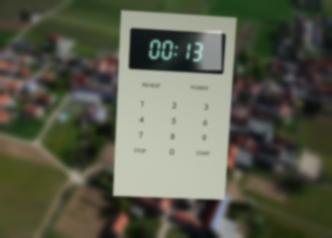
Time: 0h13
